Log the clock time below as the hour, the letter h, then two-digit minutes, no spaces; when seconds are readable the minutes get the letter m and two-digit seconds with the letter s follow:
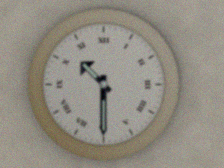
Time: 10h30
